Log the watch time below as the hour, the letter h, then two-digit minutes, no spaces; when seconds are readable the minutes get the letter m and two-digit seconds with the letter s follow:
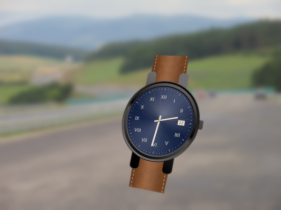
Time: 2h31
